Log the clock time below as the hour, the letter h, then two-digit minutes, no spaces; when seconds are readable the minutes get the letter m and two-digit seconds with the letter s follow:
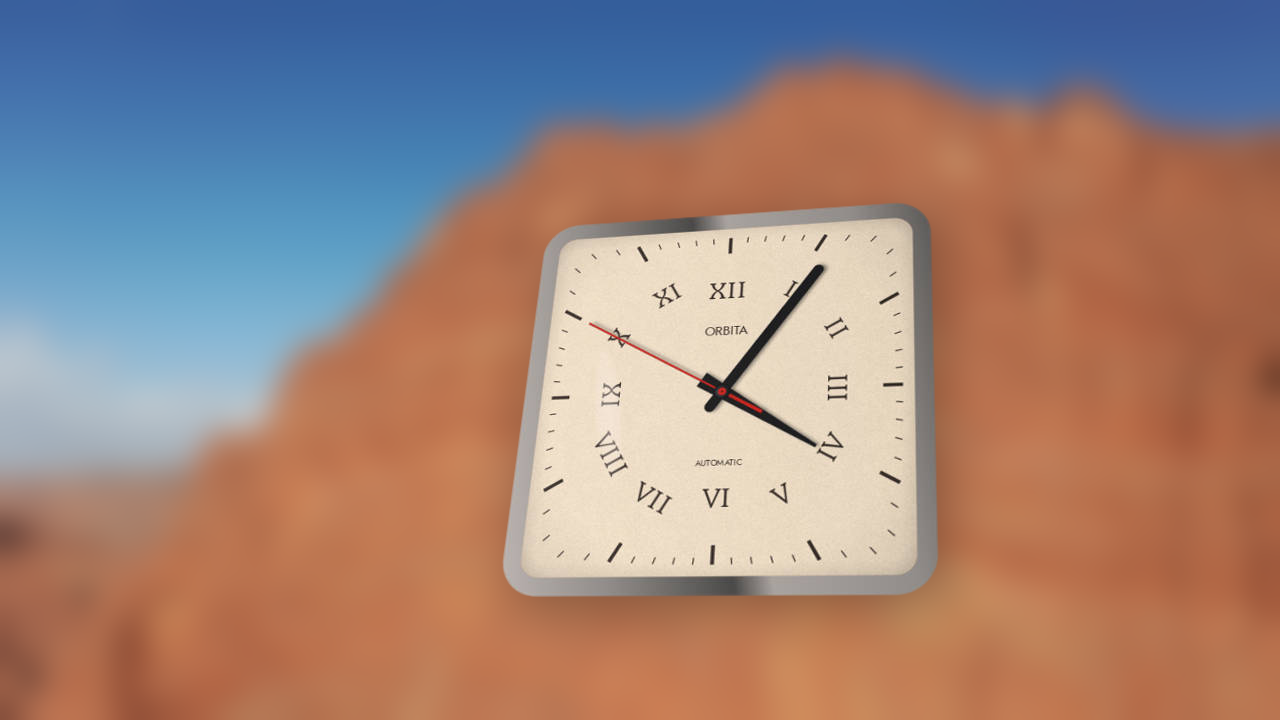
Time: 4h05m50s
